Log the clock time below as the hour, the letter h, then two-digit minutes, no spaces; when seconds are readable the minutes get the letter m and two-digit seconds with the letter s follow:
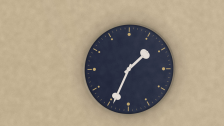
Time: 1h34
